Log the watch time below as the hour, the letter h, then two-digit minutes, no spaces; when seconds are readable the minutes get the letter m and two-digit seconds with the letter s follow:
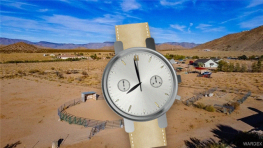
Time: 7h59
